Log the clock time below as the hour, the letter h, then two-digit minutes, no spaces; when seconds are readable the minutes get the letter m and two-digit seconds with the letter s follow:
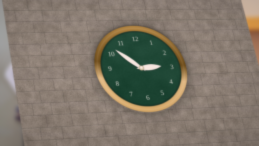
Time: 2h52
